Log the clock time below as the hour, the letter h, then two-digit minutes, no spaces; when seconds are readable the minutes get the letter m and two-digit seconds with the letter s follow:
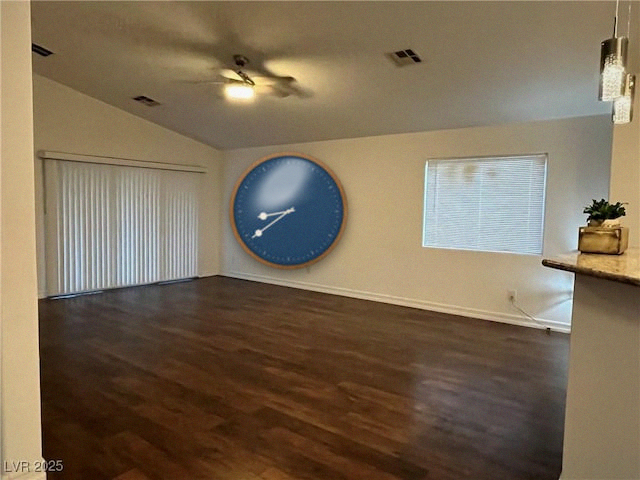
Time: 8h39
